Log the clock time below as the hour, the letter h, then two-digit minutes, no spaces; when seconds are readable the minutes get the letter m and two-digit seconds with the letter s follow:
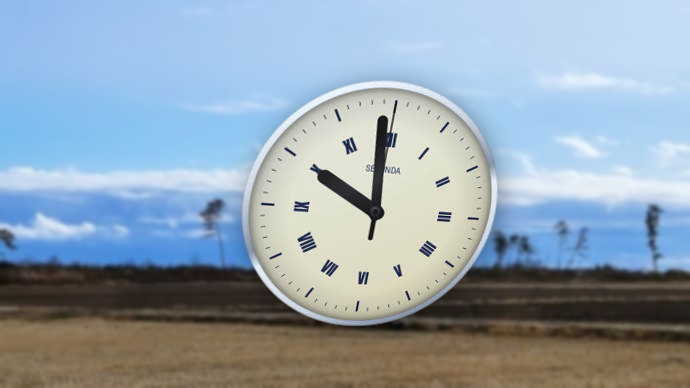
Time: 9h59m00s
